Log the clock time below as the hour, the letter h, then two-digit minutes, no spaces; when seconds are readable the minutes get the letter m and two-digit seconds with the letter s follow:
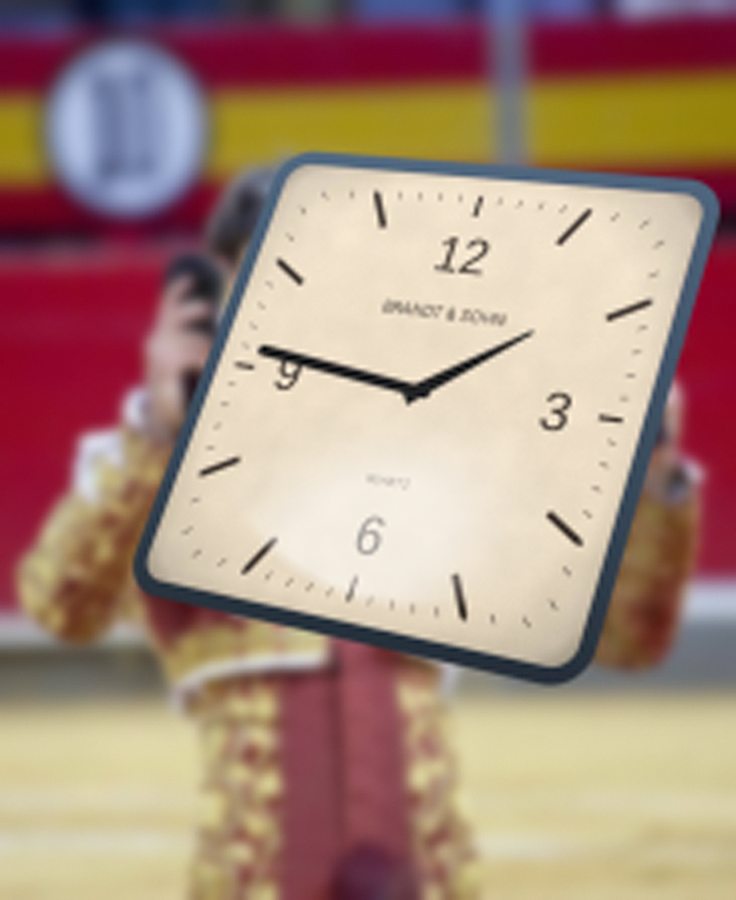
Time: 1h46
